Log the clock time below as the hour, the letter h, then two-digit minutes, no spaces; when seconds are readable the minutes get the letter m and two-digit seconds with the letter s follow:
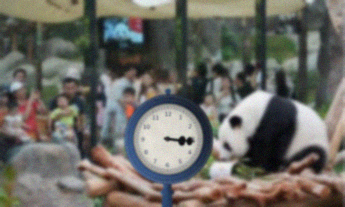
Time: 3h16
